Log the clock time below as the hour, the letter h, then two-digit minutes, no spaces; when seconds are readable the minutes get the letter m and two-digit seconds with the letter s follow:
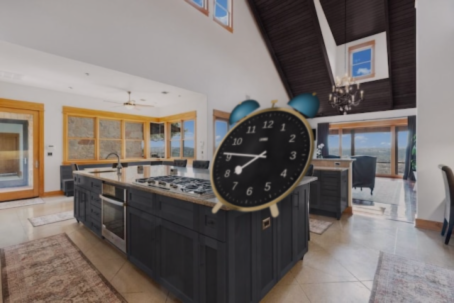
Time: 7h46
